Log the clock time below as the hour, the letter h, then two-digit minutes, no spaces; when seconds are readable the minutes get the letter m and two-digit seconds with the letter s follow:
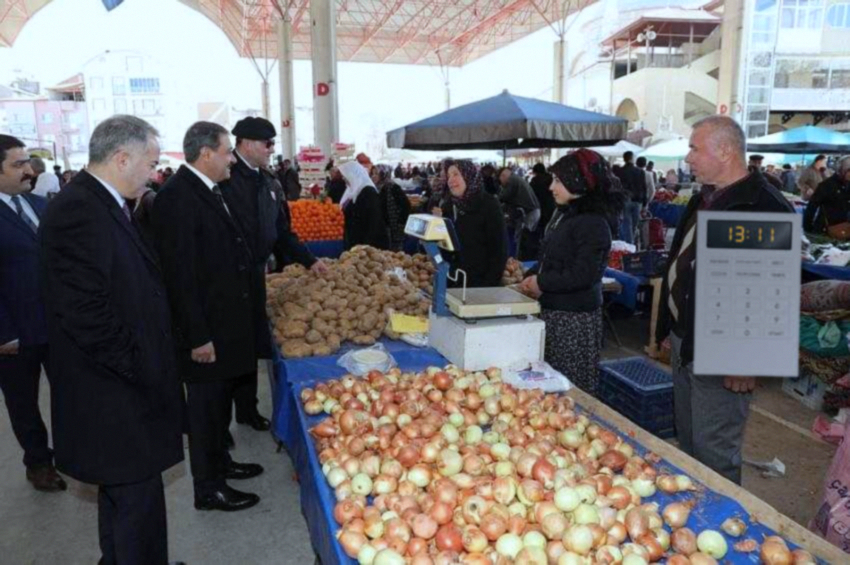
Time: 13h11
